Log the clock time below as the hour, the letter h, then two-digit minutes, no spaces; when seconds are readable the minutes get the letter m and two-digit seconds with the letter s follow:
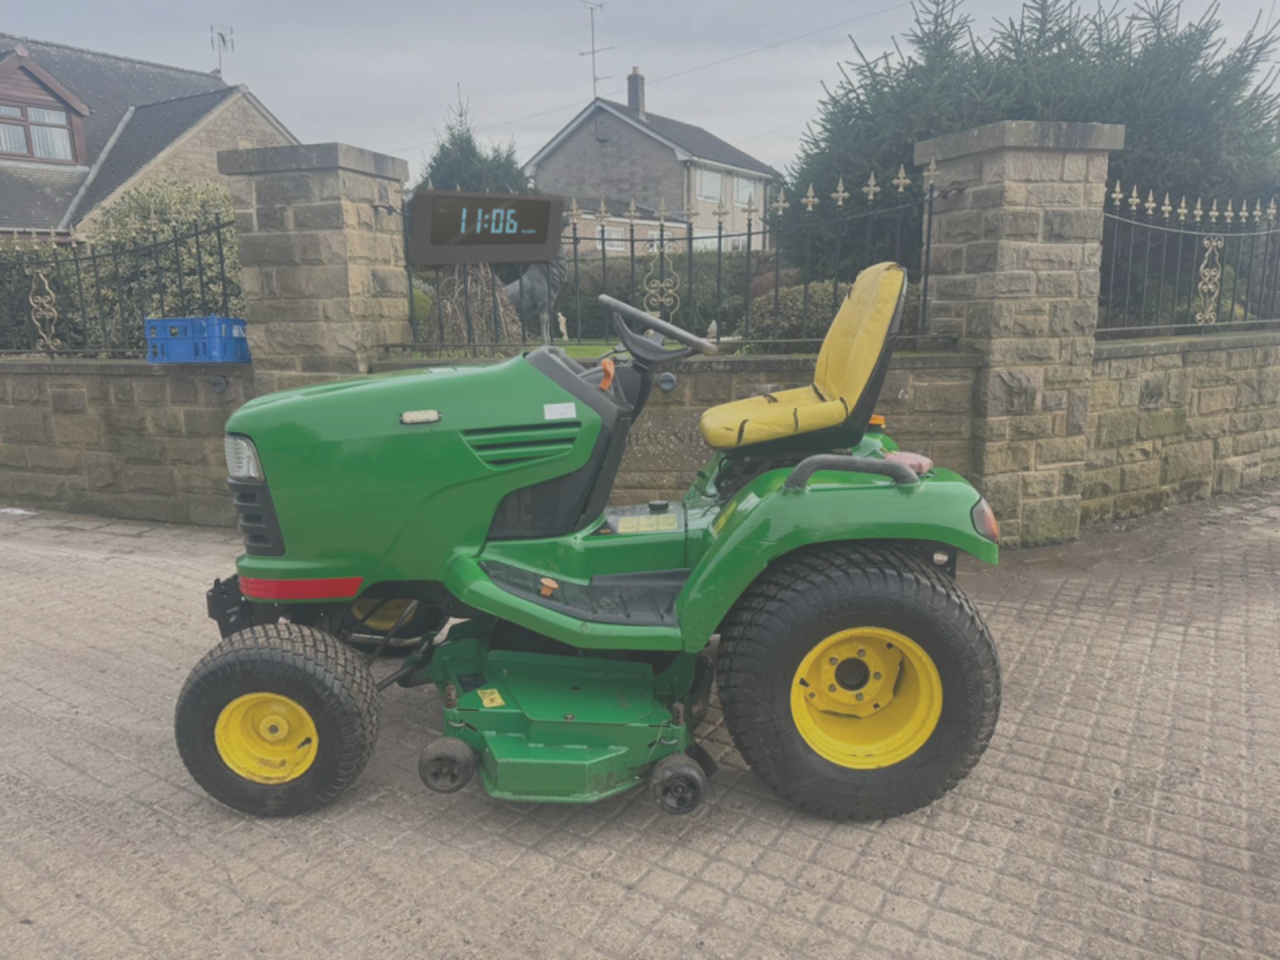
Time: 11h06
